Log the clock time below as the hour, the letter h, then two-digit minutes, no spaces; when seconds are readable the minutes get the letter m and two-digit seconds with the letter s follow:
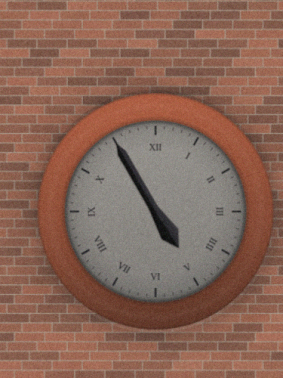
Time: 4h55
